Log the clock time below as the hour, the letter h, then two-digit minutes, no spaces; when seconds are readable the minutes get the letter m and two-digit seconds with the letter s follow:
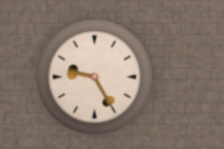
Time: 9h25
